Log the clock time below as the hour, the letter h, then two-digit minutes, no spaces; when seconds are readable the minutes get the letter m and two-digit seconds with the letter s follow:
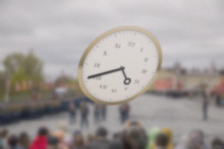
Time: 4h41
